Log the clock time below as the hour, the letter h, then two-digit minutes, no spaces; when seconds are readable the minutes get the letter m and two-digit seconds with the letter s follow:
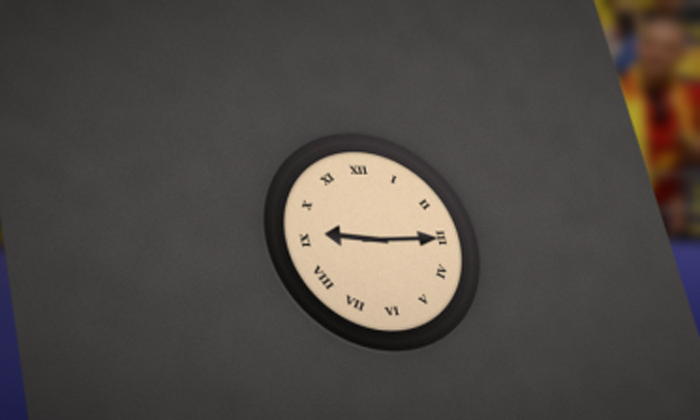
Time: 9h15
